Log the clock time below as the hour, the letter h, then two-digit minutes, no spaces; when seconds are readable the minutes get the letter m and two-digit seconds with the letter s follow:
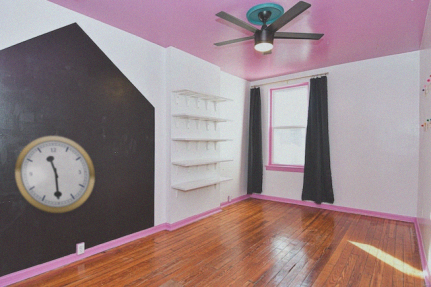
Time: 11h30
